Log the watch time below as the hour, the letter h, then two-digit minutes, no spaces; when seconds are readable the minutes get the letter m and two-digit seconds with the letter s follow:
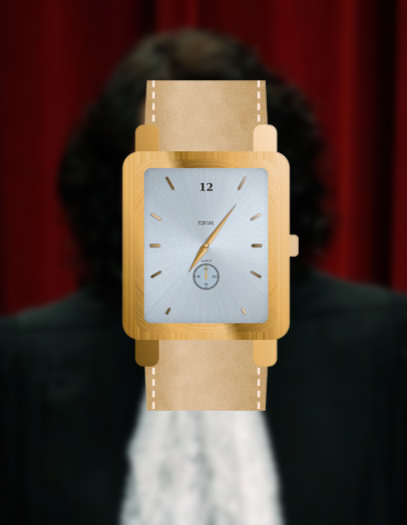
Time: 7h06
